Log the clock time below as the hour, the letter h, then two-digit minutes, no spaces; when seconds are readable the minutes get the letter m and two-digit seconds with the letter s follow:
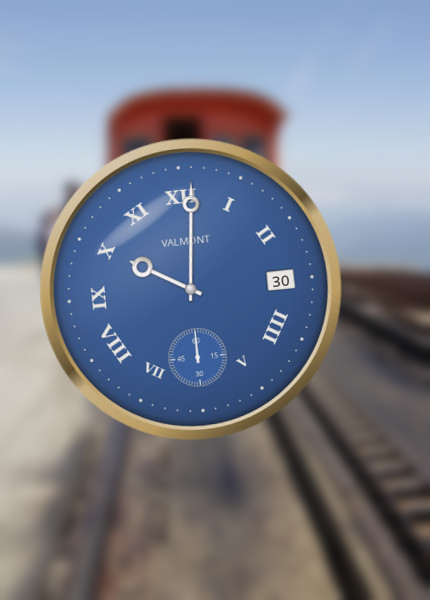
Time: 10h01
